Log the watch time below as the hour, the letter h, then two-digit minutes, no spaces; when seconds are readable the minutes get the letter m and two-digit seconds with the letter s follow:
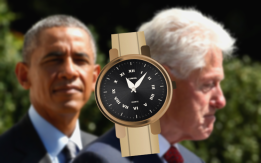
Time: 11h07
